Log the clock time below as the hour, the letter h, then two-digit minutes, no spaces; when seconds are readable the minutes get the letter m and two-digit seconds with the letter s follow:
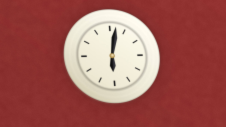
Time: 6h02
